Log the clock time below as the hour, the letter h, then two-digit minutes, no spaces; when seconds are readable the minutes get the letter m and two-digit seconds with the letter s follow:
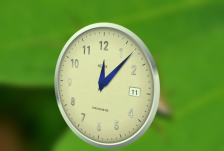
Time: 12h07
